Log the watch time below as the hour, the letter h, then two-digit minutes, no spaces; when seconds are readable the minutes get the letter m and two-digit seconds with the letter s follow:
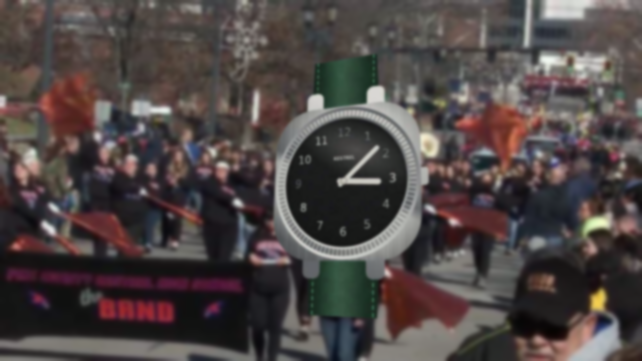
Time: 3h08
